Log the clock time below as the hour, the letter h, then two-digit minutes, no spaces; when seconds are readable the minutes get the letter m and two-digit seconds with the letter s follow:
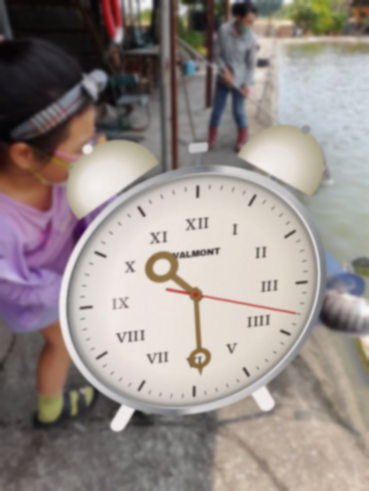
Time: 10h29m18s
